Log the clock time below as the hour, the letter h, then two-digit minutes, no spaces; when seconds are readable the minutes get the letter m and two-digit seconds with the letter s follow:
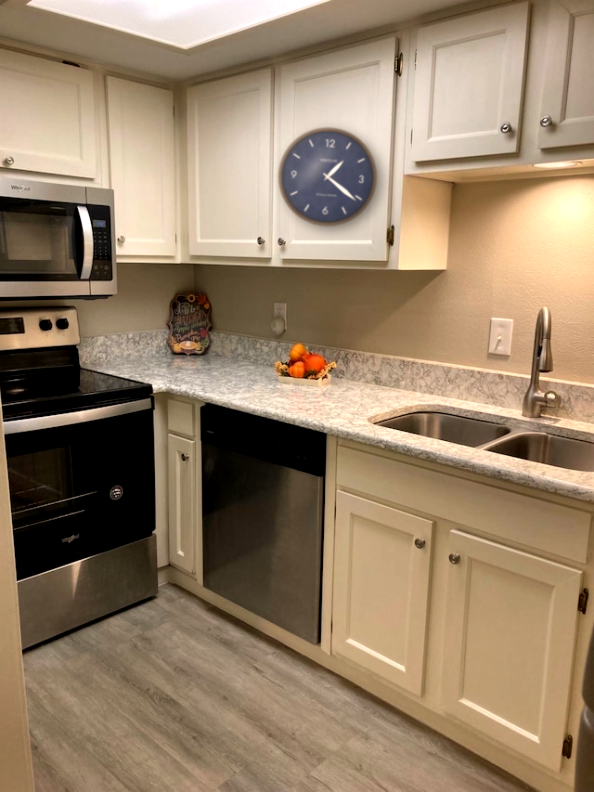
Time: 1h21
